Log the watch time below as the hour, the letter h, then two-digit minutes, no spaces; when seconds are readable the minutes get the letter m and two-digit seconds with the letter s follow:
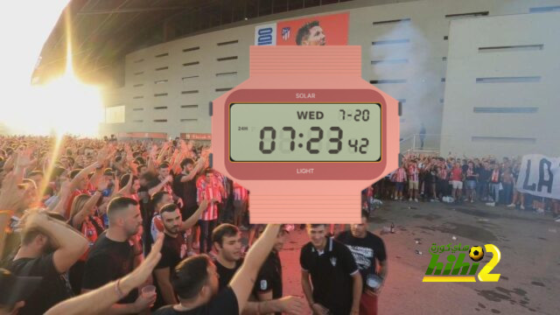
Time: 7h23m42s
